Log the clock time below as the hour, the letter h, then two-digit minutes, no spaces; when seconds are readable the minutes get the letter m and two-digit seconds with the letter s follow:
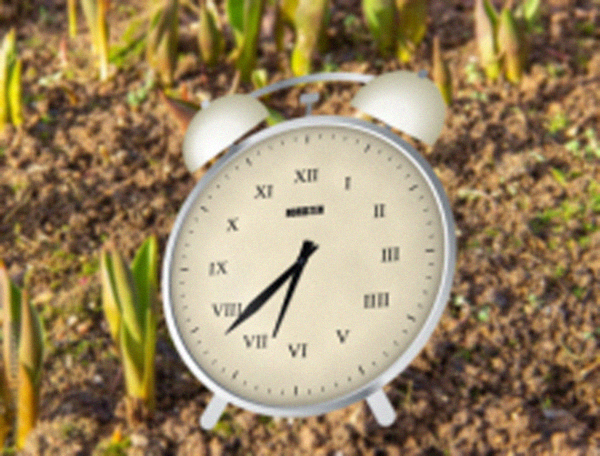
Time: 6h38
